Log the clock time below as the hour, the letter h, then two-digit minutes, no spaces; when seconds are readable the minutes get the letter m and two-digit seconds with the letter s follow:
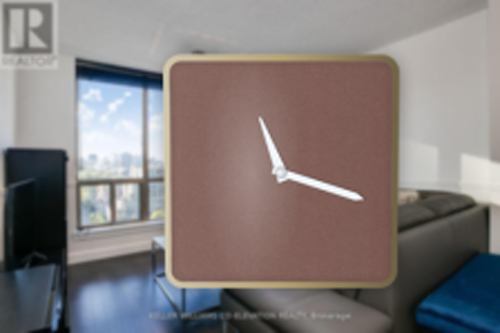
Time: 11h18
